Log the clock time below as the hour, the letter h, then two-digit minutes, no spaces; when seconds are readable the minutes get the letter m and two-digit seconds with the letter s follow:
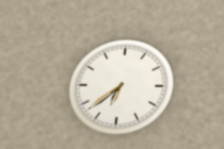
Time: 6h38
